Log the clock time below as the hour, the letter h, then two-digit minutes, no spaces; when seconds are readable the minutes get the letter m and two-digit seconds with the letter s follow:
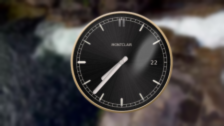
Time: 7h37
